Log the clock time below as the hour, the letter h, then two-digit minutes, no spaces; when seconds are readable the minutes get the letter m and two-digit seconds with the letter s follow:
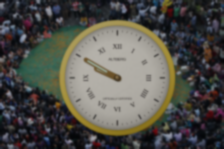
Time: 9h50
